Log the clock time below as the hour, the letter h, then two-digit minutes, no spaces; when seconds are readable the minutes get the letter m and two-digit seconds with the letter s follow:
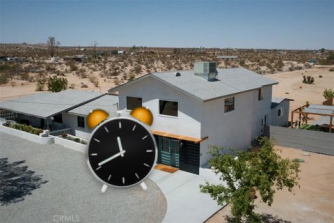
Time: 11h41
